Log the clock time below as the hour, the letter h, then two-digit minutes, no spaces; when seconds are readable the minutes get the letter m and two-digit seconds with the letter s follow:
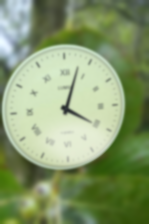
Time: 4h03
